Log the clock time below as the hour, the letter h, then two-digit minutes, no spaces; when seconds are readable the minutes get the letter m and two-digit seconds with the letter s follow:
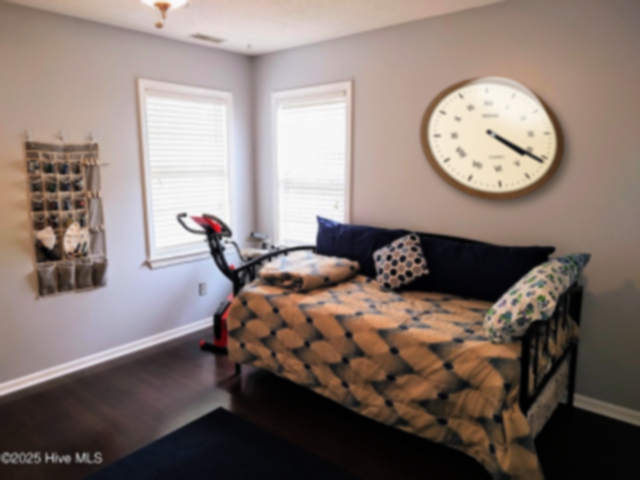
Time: 4h21
